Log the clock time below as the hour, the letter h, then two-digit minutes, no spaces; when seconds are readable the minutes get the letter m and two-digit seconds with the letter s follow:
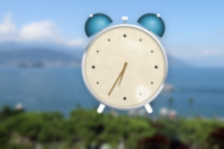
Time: 6h35
